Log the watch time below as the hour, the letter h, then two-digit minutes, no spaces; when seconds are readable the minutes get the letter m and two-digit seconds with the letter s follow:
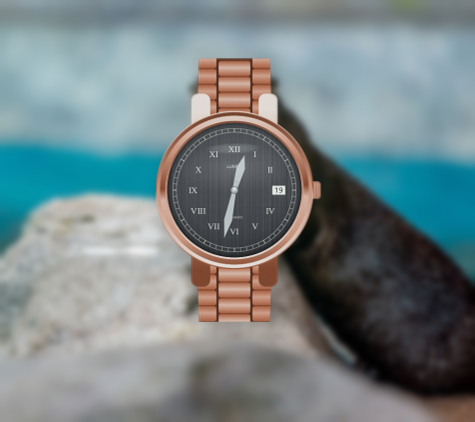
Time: 12h32
